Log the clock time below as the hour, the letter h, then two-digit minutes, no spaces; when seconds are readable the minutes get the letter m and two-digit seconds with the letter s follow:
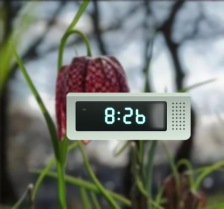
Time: 8h26
